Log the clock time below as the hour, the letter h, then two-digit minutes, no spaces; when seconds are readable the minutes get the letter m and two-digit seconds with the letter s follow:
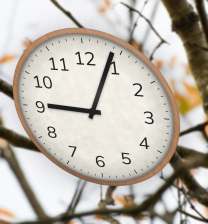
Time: 9h04
